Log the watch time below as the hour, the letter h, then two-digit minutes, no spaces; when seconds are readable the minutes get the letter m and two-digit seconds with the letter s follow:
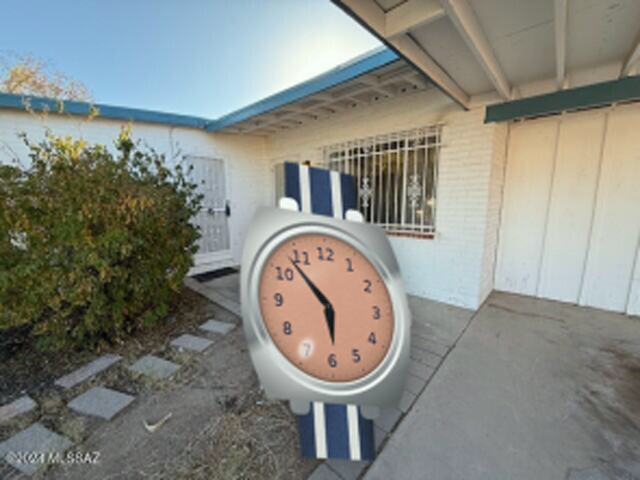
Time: 5h53
